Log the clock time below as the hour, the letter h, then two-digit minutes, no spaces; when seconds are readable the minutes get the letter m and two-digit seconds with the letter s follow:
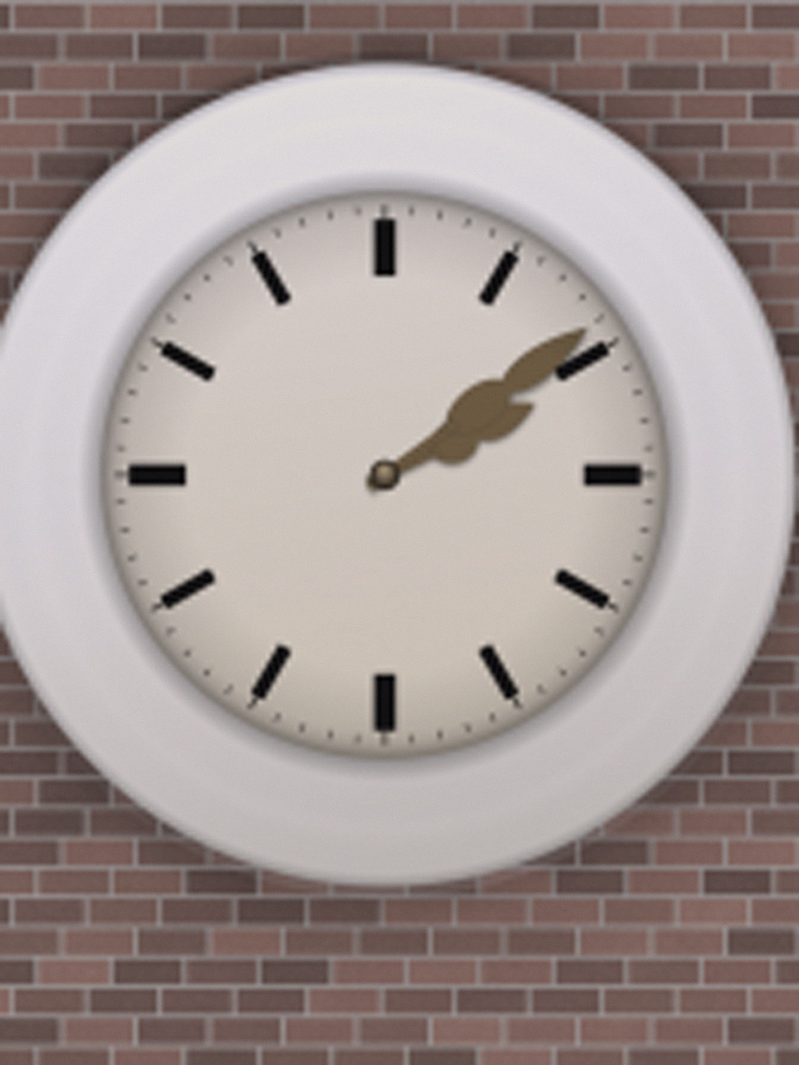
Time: 2h09
